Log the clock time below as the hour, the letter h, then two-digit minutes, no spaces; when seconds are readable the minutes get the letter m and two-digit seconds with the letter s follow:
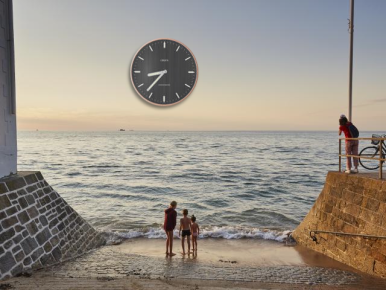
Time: 8h37
